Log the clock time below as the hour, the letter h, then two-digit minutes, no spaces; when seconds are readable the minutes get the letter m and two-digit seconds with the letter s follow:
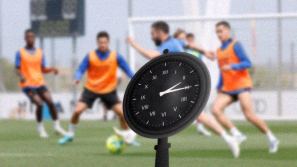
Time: 2h15
